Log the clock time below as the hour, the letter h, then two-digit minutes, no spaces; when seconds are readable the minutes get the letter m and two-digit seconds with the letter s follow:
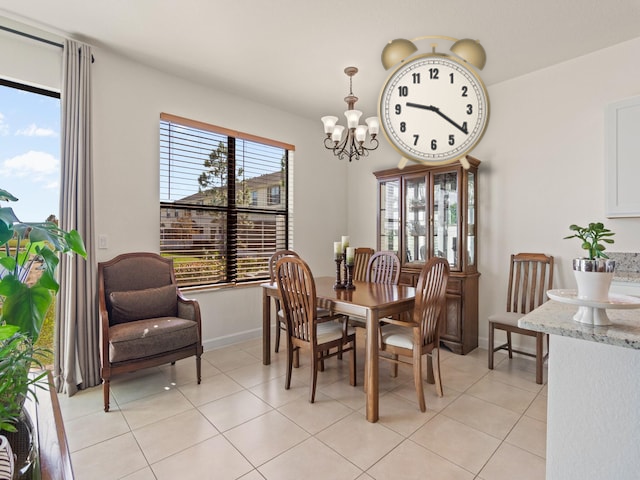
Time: 9h21
